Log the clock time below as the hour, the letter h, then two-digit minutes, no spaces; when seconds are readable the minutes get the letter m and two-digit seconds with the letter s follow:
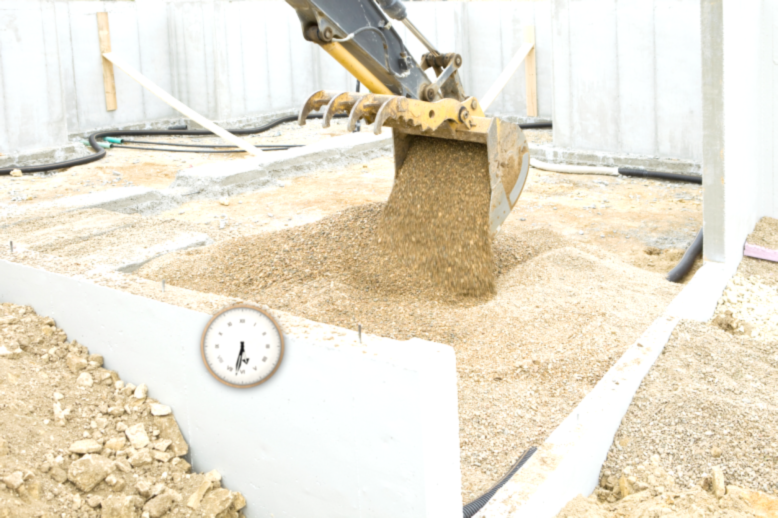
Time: 5h32
